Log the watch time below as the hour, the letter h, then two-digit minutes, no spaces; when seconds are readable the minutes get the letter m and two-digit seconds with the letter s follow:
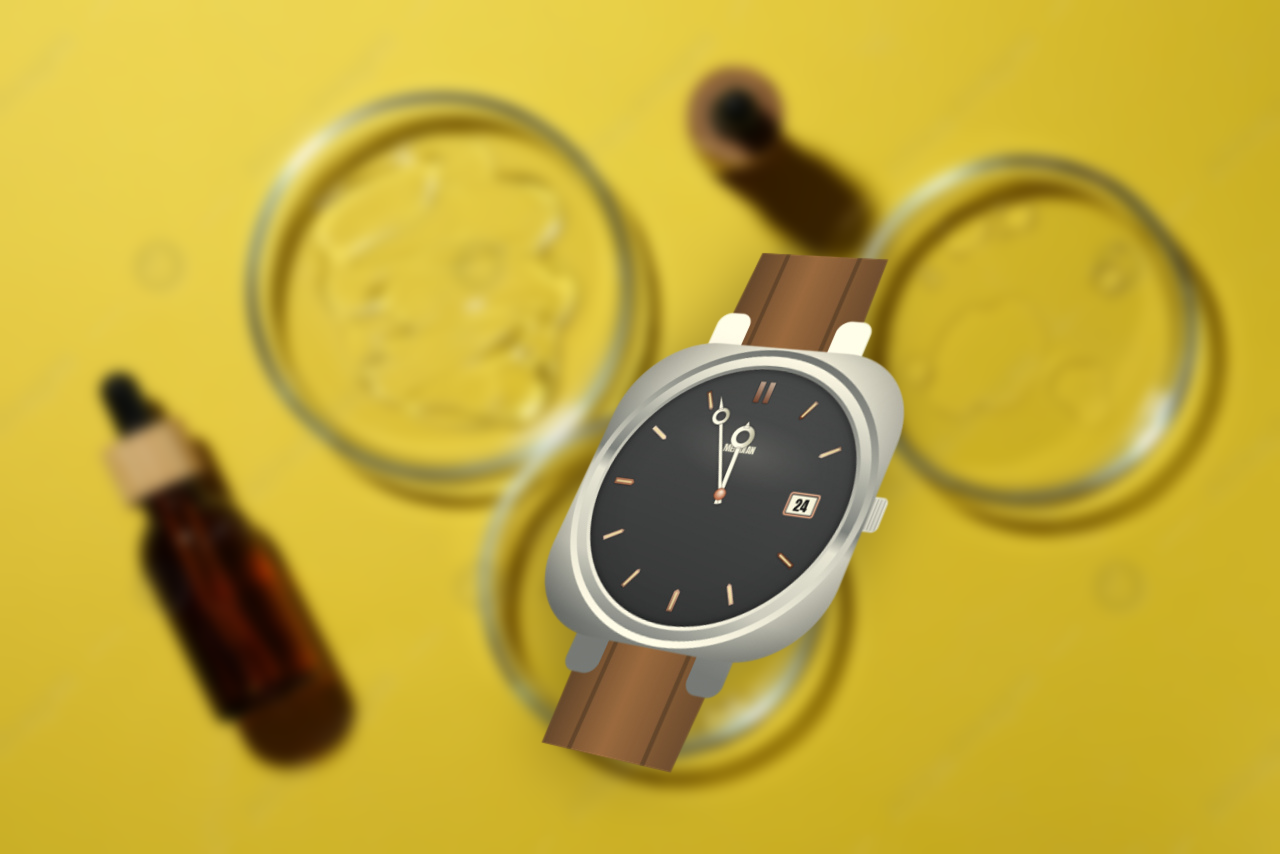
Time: 11h56
